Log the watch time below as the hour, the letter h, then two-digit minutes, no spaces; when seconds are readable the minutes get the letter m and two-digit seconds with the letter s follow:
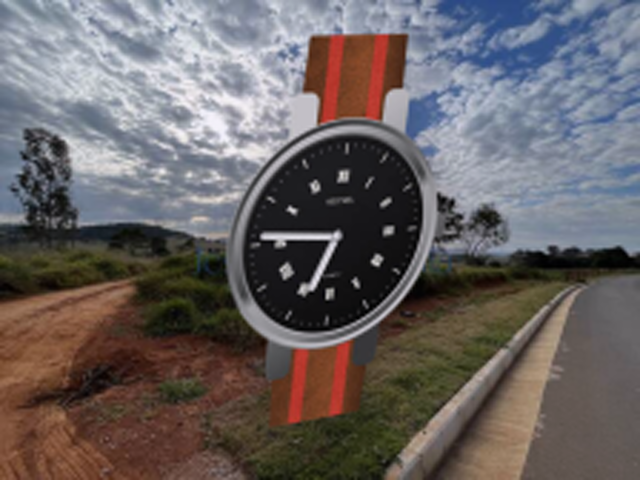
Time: 6h46
